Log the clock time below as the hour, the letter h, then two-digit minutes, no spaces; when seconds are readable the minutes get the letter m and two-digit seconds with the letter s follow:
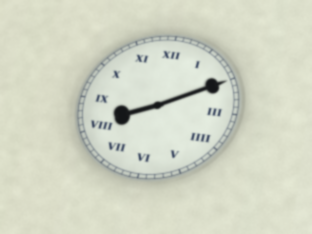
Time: 8h10
